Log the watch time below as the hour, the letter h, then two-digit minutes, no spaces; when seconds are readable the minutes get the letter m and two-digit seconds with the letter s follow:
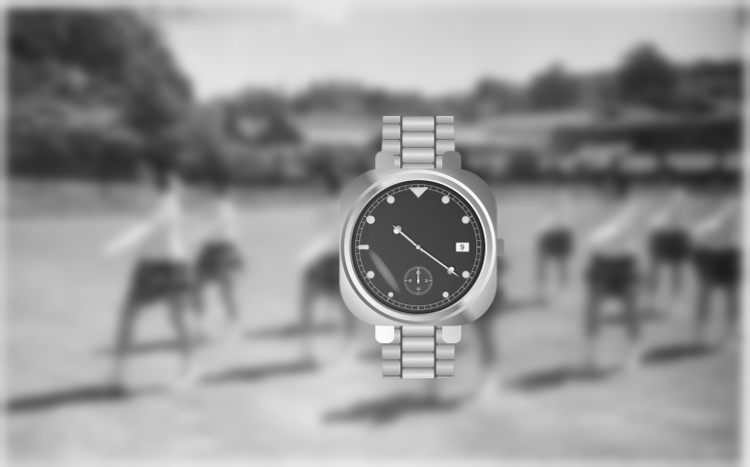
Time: 10h21
